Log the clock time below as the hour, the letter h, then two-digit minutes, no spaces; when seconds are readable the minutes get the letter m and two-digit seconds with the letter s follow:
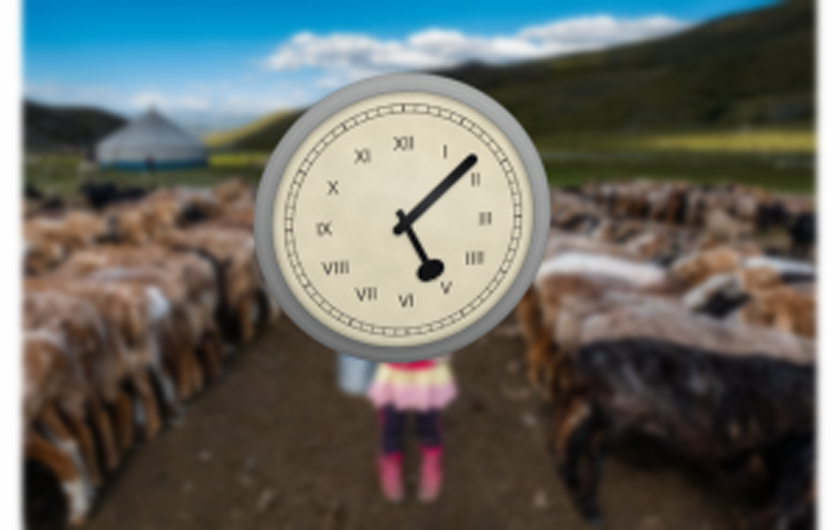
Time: 5h08
